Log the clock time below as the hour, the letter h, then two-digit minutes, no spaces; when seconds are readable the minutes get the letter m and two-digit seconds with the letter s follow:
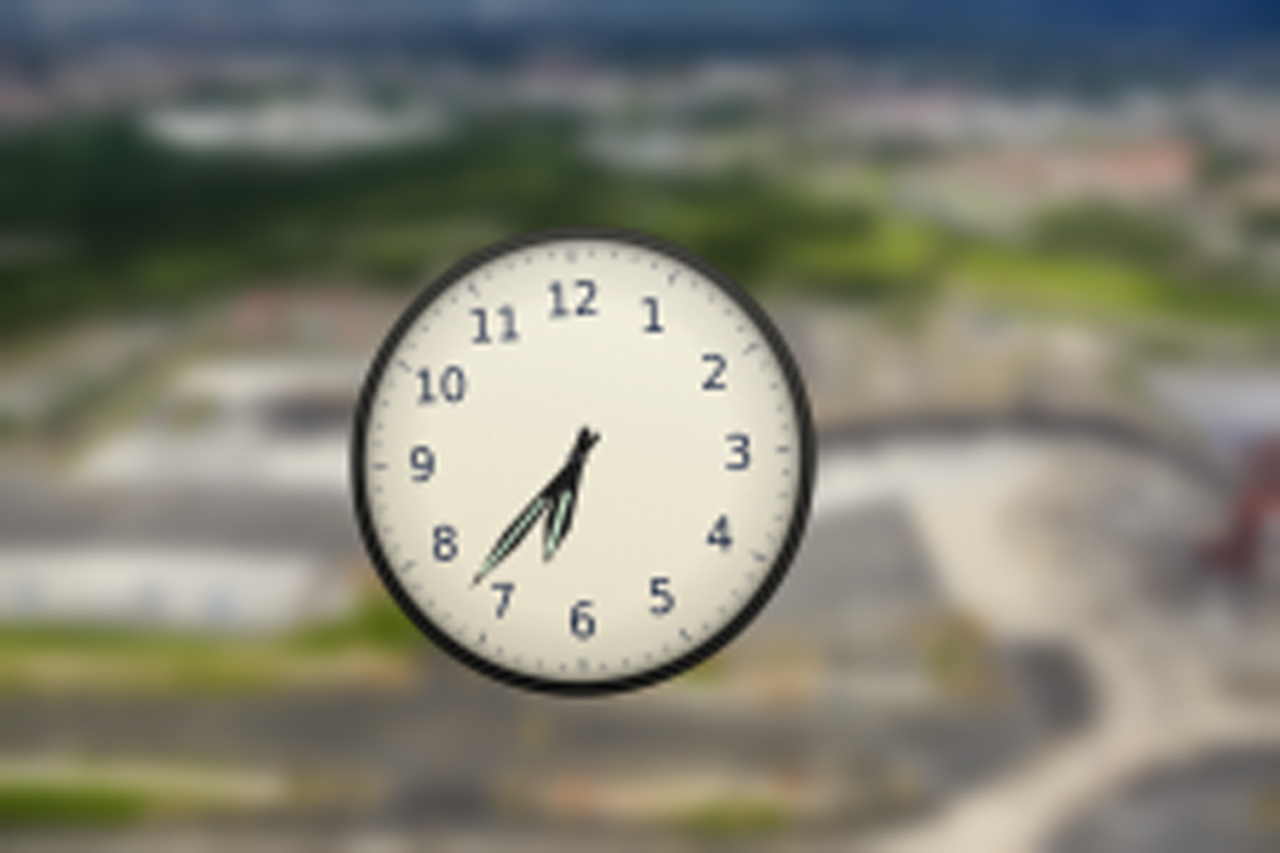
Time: 6h37
